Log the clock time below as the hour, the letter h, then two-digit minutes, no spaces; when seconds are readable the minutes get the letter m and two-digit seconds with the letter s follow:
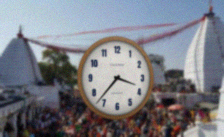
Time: 3h37
